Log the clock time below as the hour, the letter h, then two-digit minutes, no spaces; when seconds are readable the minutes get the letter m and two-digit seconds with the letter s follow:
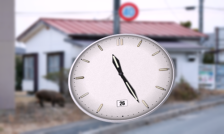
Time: 11h26
